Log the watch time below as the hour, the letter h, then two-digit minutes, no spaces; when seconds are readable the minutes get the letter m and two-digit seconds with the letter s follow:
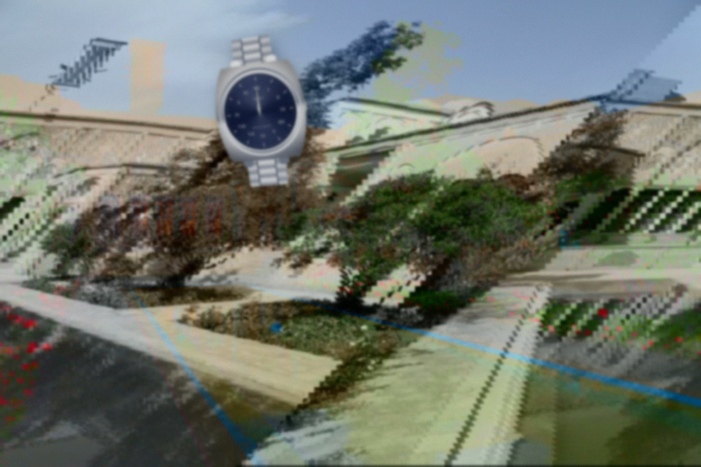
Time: 12h00
